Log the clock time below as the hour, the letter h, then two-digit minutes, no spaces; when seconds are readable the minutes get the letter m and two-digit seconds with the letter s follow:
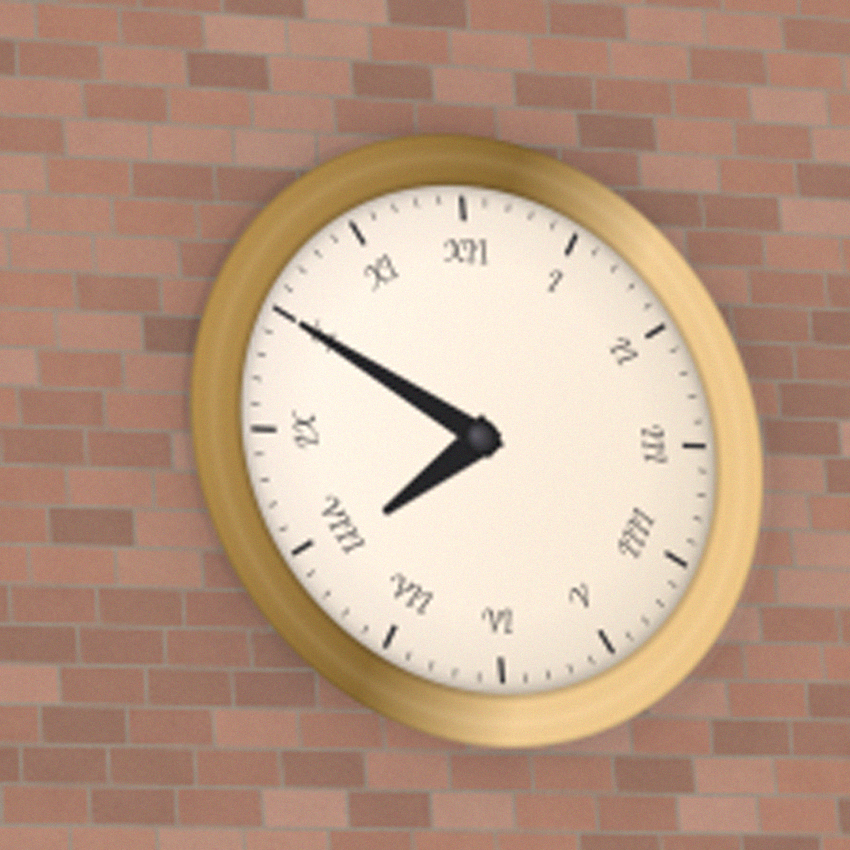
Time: 7h50
